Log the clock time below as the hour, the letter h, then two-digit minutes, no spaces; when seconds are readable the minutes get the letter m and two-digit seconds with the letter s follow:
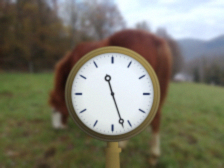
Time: 11h27
